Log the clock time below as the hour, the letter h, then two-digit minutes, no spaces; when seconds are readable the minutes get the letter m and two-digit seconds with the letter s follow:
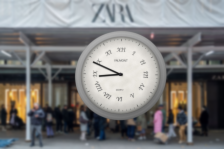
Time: 8h49
